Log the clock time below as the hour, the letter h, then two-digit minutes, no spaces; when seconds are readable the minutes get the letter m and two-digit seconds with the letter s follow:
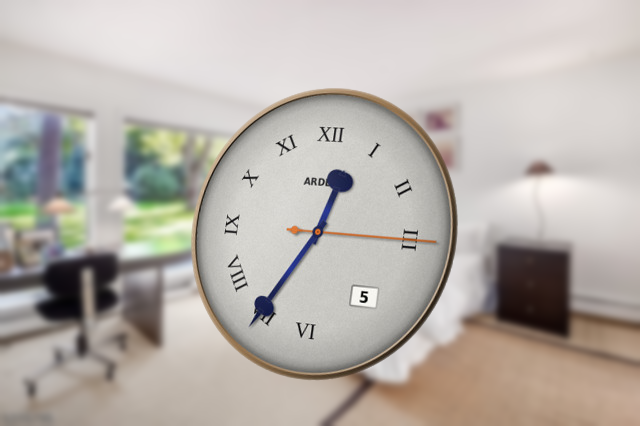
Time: 12h35m15s
